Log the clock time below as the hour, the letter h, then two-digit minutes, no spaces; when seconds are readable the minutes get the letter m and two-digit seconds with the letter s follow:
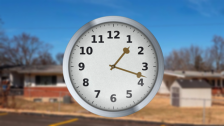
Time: 1h18
